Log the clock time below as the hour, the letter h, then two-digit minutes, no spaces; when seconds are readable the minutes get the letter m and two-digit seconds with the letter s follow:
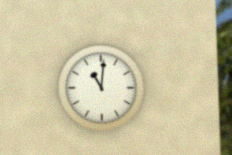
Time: 11h01
